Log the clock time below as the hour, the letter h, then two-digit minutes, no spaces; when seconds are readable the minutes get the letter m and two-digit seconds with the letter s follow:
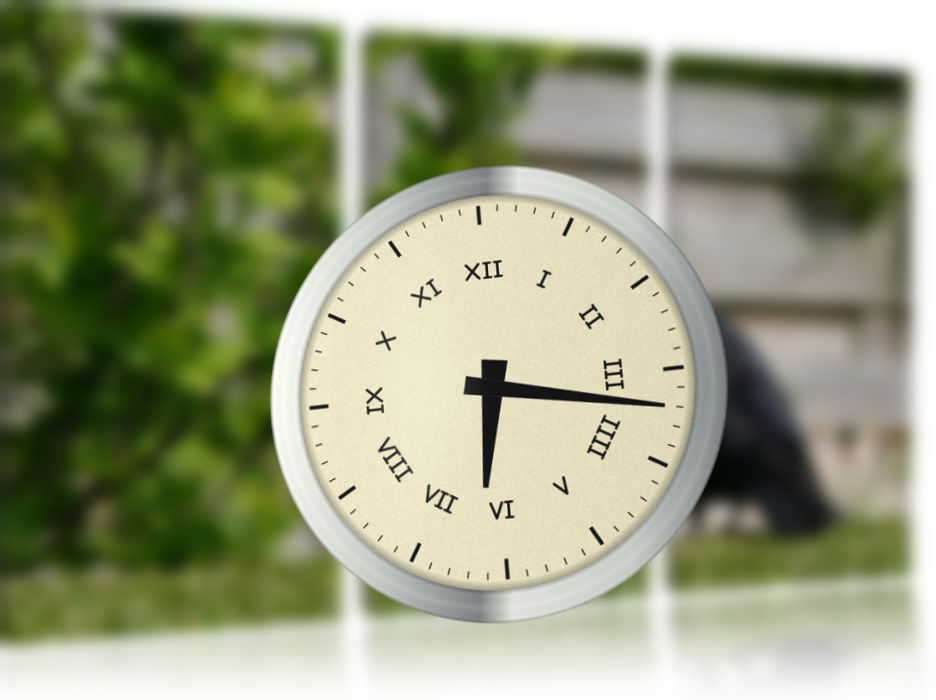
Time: 6h17
